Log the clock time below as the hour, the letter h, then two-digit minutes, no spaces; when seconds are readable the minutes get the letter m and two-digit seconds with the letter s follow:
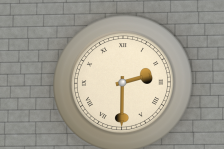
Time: 2h30
